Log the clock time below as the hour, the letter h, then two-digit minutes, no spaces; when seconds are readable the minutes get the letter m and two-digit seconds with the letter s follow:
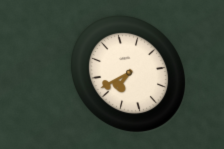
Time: 7h42
